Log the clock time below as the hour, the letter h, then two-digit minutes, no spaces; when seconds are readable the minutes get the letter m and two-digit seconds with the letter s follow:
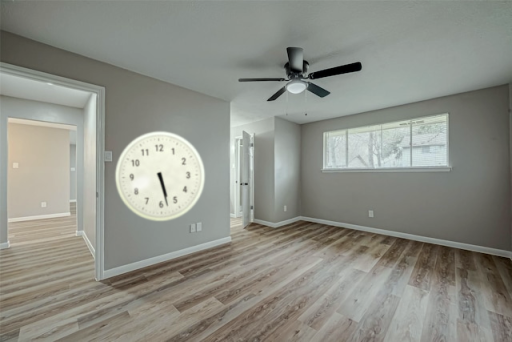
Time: 5h28
